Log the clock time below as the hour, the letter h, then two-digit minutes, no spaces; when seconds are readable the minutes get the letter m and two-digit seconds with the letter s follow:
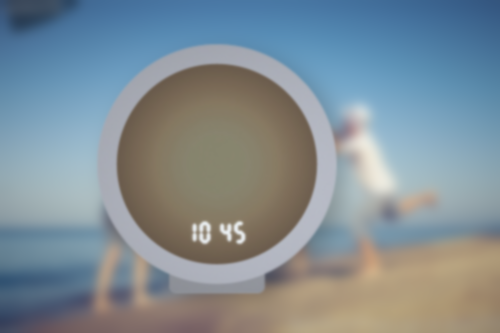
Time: 10h45
